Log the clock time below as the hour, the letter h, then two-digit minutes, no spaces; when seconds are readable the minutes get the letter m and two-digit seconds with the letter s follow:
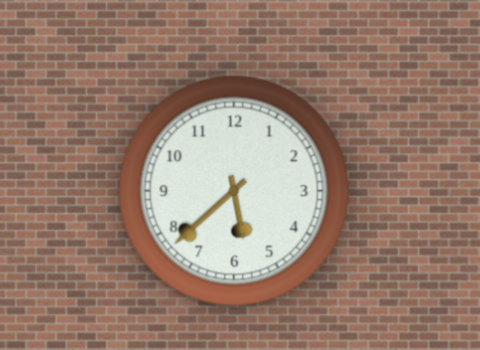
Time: 5h38
